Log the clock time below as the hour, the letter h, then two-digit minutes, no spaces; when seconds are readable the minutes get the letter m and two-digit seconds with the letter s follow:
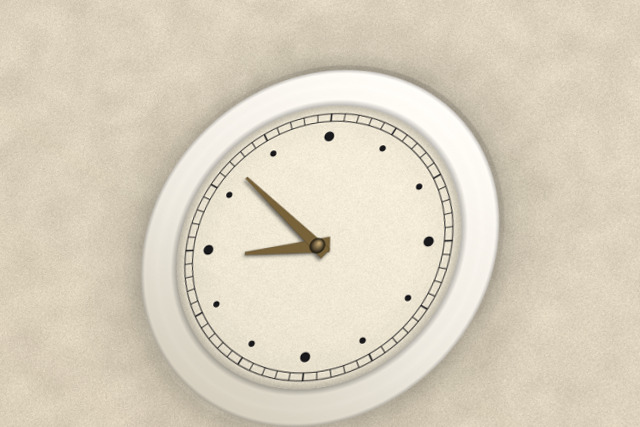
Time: 8h52
